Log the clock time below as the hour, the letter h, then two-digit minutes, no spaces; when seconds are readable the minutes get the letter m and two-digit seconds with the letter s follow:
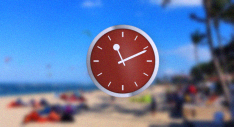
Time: 11h11
